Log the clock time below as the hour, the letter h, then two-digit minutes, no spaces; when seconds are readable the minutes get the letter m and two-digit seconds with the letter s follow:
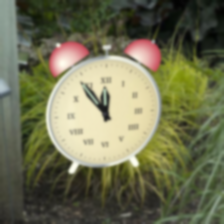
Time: 11h54
